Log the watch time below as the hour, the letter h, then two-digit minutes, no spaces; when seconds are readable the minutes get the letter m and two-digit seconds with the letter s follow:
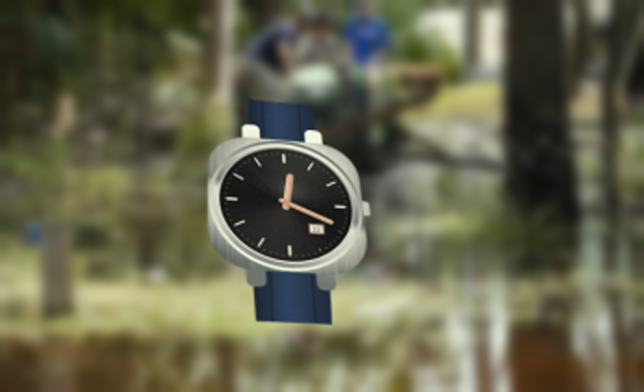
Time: 12h19
